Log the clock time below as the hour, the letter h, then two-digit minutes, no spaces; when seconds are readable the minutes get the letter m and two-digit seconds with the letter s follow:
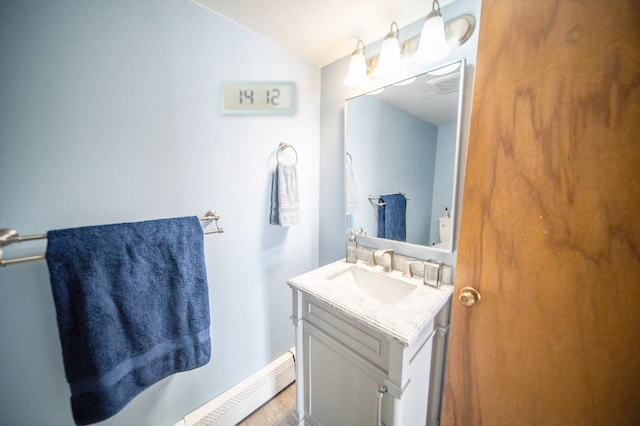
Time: 14h12
